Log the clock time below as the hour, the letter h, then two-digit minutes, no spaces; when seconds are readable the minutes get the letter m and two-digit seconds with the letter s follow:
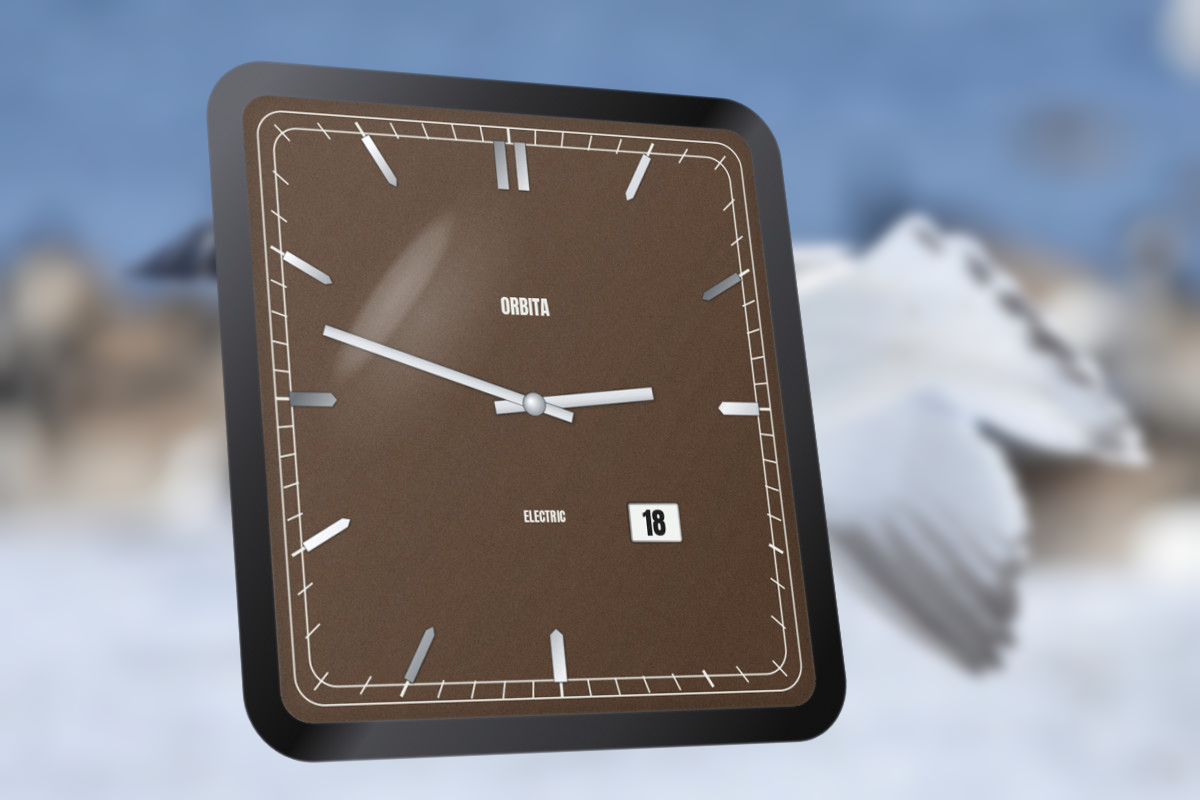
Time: 2h48
